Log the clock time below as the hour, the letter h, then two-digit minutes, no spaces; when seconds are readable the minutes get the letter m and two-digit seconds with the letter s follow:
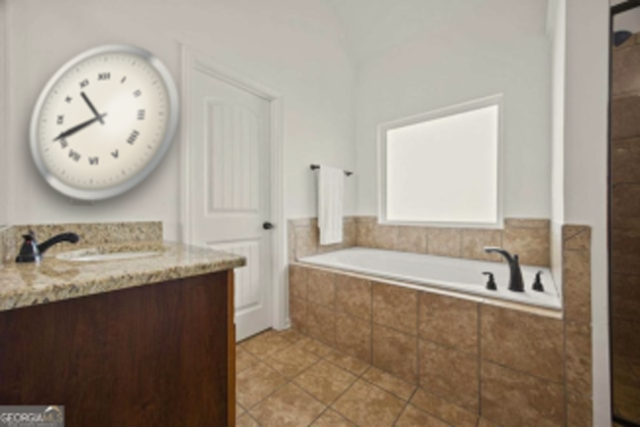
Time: 10h41
